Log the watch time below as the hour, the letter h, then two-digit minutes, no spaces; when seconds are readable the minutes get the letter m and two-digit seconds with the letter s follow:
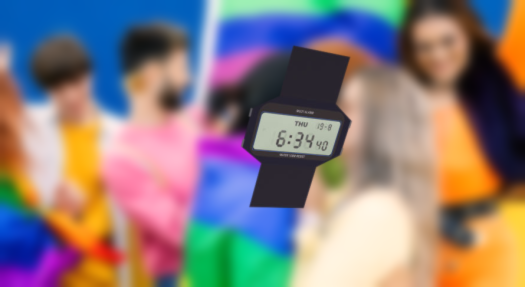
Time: 6h34m40s
